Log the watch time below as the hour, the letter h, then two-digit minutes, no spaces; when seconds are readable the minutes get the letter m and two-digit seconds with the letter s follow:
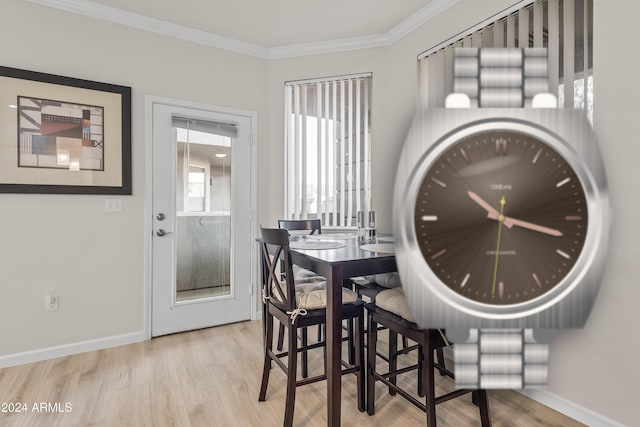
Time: 10h17m31s
